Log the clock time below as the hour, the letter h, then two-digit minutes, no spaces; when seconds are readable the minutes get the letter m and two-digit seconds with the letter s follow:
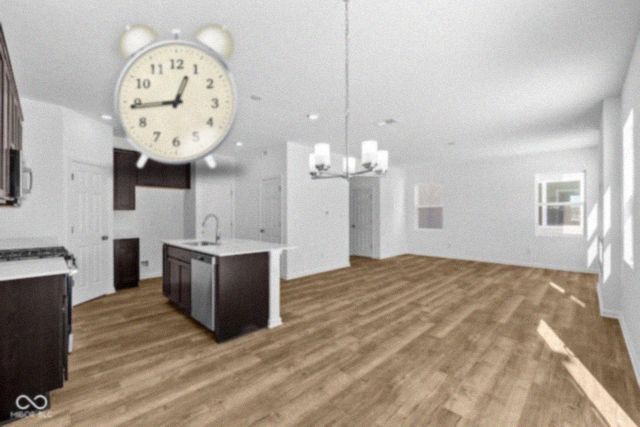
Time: 12h44
